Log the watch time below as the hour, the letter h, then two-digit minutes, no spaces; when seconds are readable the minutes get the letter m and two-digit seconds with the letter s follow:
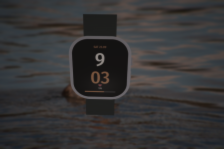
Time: 9h03
